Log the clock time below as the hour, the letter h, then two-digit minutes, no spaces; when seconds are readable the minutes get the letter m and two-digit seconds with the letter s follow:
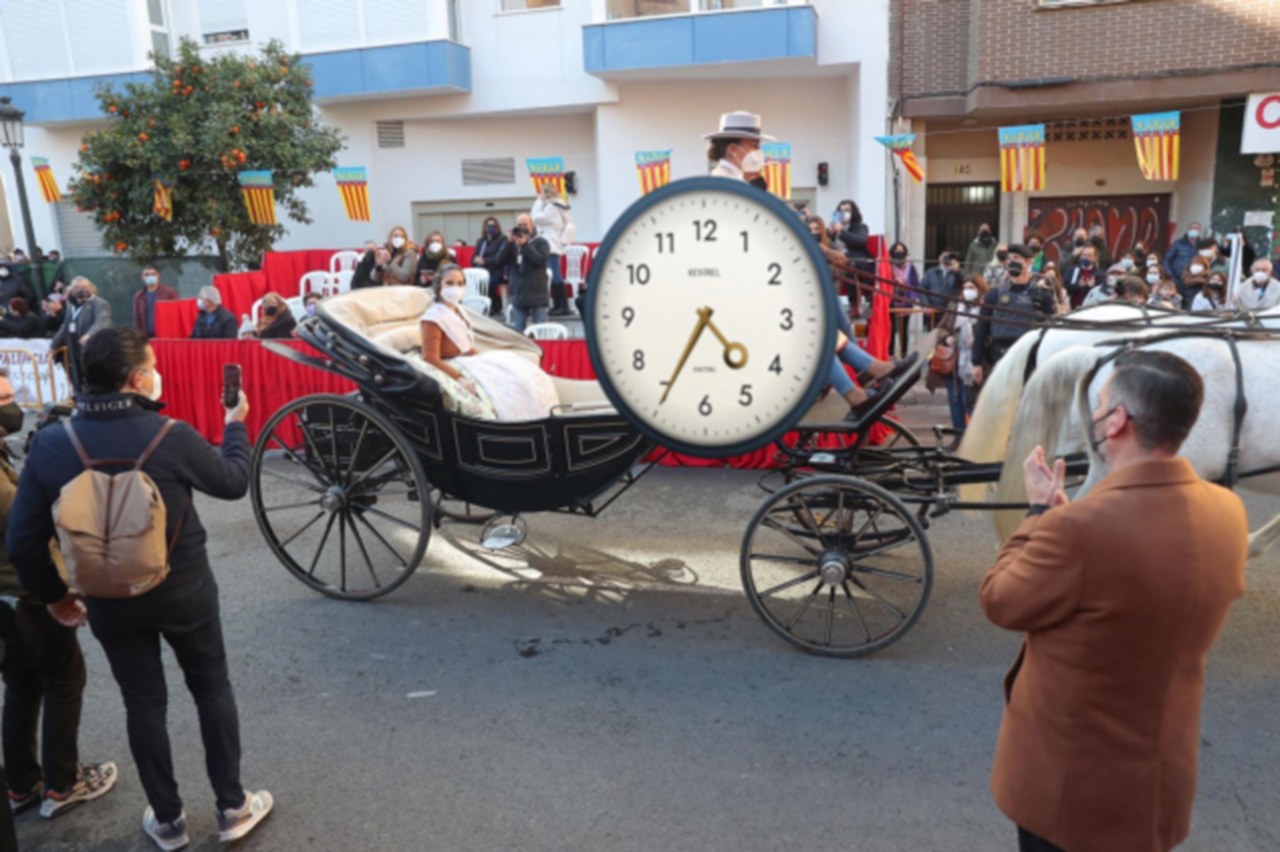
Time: 4h35
